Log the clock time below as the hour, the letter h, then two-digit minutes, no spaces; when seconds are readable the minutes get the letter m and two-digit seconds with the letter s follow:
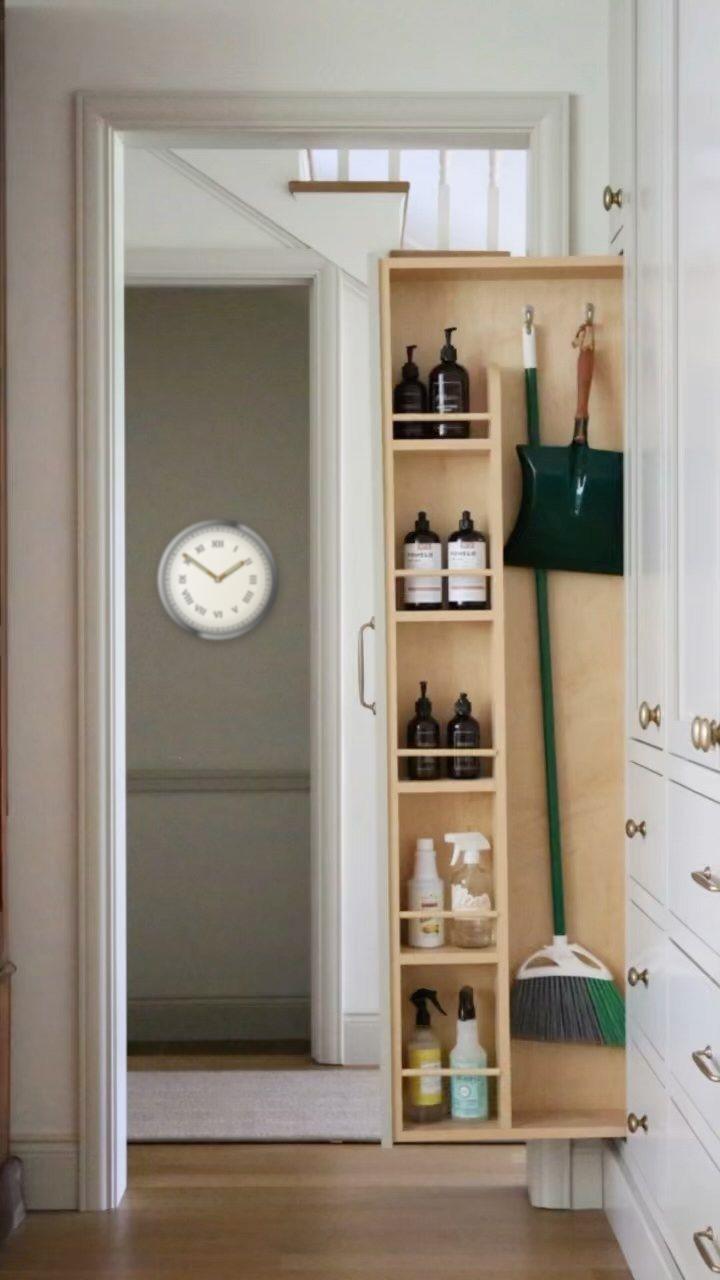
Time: 1h51
